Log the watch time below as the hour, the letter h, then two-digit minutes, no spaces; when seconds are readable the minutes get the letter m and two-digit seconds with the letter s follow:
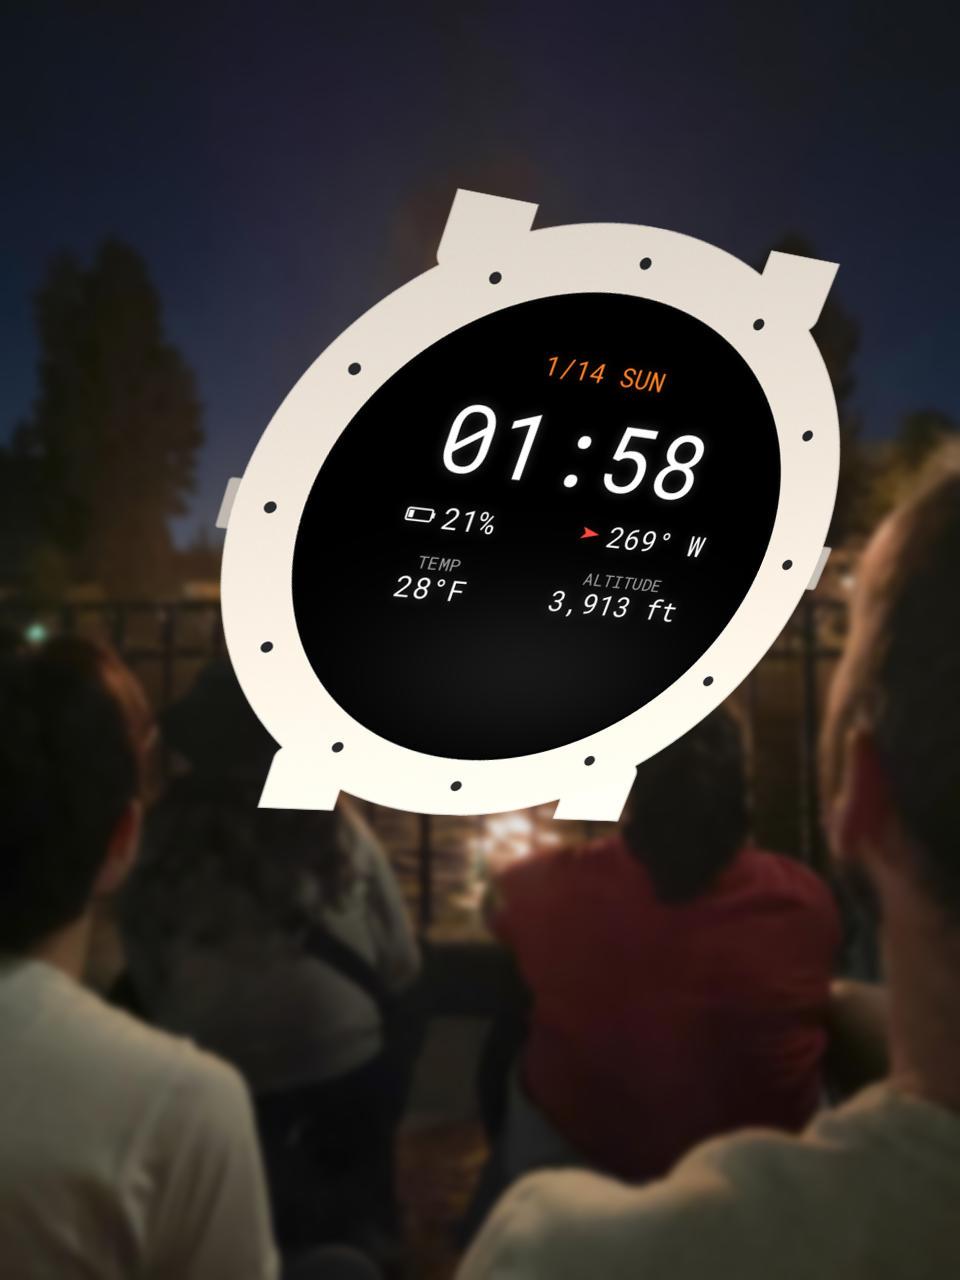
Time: 1h58
